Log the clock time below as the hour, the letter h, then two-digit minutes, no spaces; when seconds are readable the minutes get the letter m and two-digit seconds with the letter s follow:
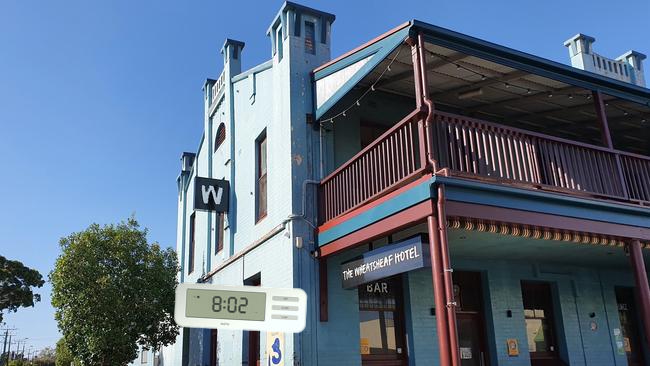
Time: 8h02
